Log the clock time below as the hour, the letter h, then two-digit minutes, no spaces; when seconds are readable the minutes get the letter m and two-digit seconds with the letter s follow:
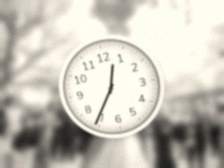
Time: 12h36
